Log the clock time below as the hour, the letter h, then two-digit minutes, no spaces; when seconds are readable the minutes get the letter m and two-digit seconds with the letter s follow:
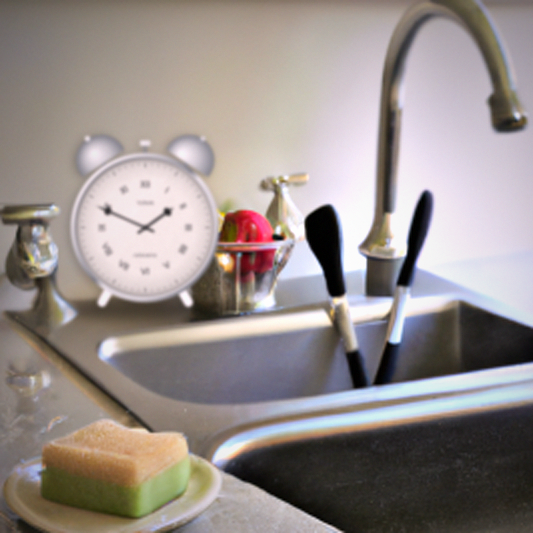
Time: 1h49
